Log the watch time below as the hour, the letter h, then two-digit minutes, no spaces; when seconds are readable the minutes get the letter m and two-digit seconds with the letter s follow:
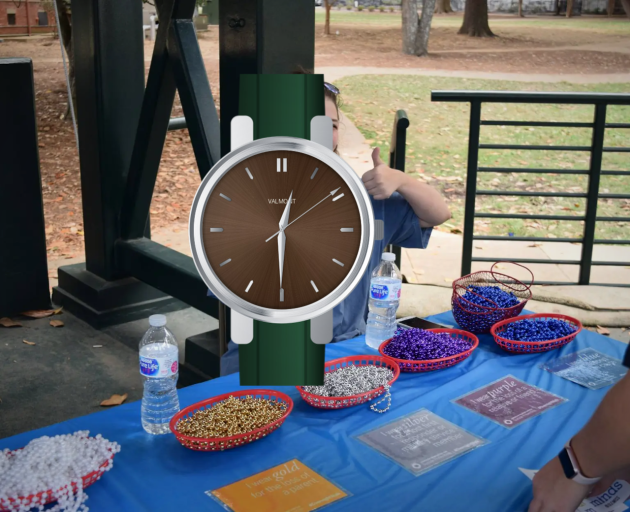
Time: 12h30m09s
